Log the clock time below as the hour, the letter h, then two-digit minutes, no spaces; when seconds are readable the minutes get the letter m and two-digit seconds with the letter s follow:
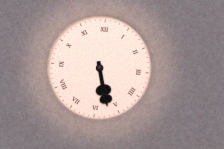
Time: 5h27
